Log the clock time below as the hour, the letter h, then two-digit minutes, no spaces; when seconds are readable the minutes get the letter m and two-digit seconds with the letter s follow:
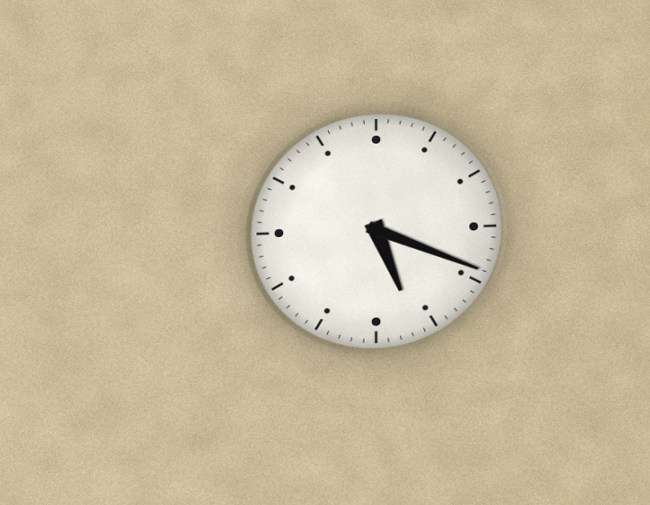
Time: 5h19
